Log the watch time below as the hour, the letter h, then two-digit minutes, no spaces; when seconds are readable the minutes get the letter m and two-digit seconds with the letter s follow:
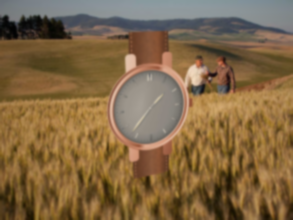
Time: 1h37
